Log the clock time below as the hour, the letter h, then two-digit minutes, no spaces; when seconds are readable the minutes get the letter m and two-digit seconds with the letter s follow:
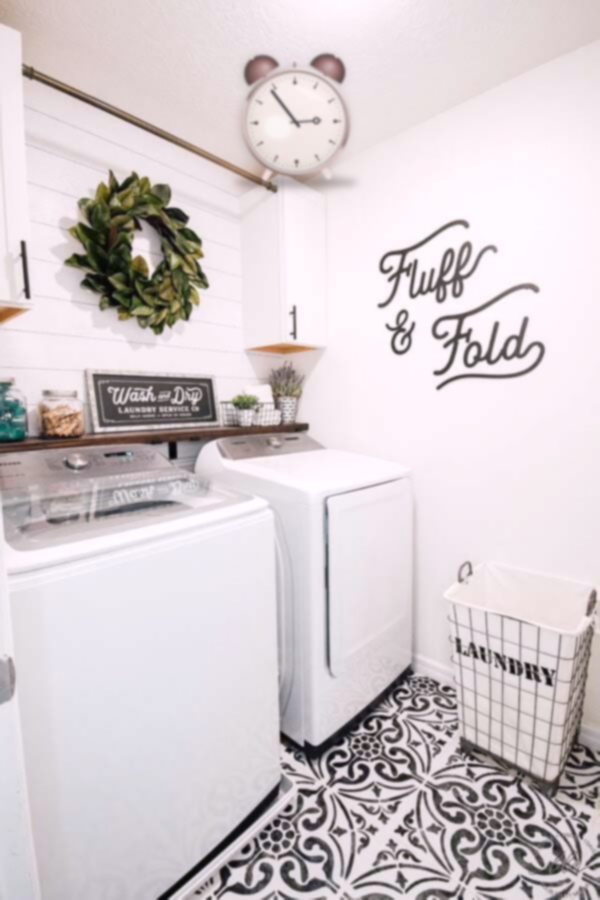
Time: 2h54
